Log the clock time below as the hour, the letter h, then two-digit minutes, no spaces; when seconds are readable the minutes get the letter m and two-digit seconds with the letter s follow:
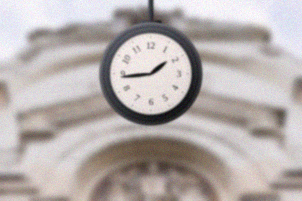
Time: 1h44
